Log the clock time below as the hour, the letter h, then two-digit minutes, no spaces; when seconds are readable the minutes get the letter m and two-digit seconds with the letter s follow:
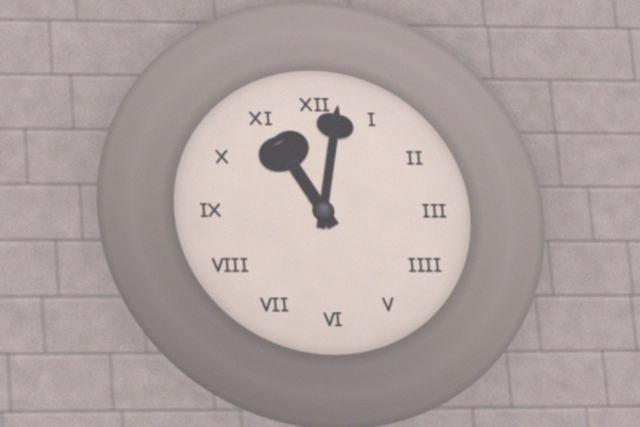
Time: 11h02
